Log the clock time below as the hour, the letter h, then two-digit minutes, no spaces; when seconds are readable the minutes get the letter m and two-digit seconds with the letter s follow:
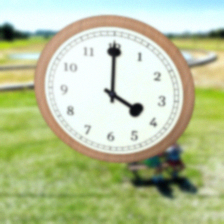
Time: 4h00
